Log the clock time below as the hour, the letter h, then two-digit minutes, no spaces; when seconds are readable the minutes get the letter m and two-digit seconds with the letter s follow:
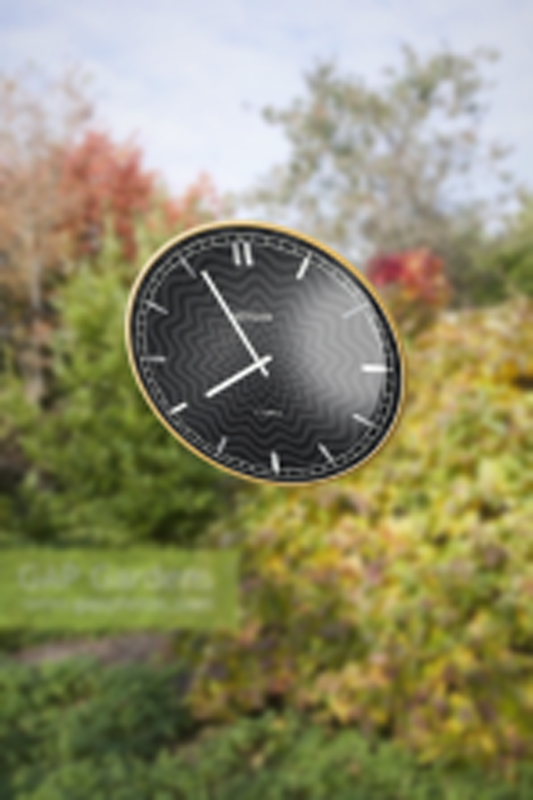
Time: 7h56
